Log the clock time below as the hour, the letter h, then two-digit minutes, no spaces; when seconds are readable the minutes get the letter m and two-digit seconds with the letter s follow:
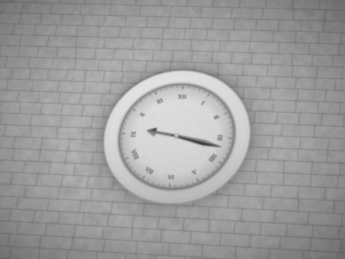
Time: 9h17
